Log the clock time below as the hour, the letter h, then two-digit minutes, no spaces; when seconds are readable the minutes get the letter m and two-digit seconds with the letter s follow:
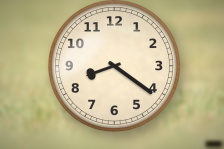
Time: 8h21
